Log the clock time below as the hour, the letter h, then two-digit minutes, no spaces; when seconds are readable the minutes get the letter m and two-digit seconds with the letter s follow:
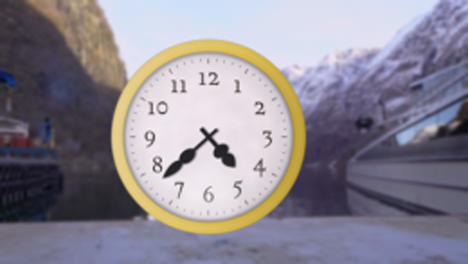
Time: 4h38
